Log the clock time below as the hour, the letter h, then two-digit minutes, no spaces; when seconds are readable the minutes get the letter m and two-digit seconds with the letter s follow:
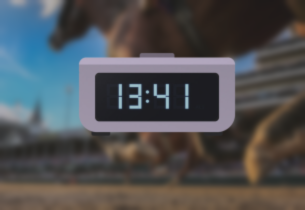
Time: 13h41
